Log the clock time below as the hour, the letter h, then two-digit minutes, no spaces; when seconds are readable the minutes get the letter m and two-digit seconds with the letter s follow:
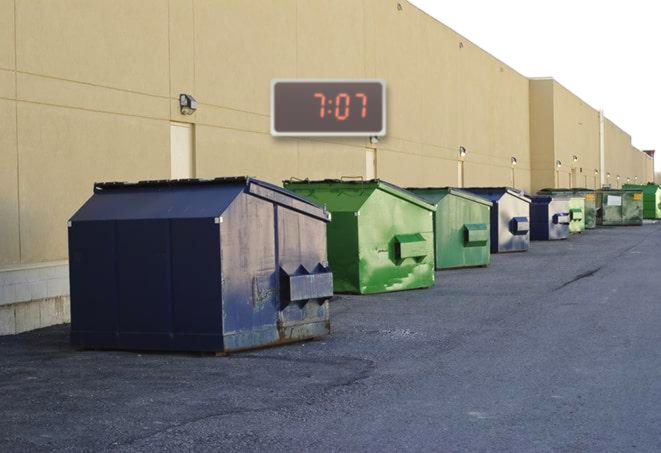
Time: 7h07
